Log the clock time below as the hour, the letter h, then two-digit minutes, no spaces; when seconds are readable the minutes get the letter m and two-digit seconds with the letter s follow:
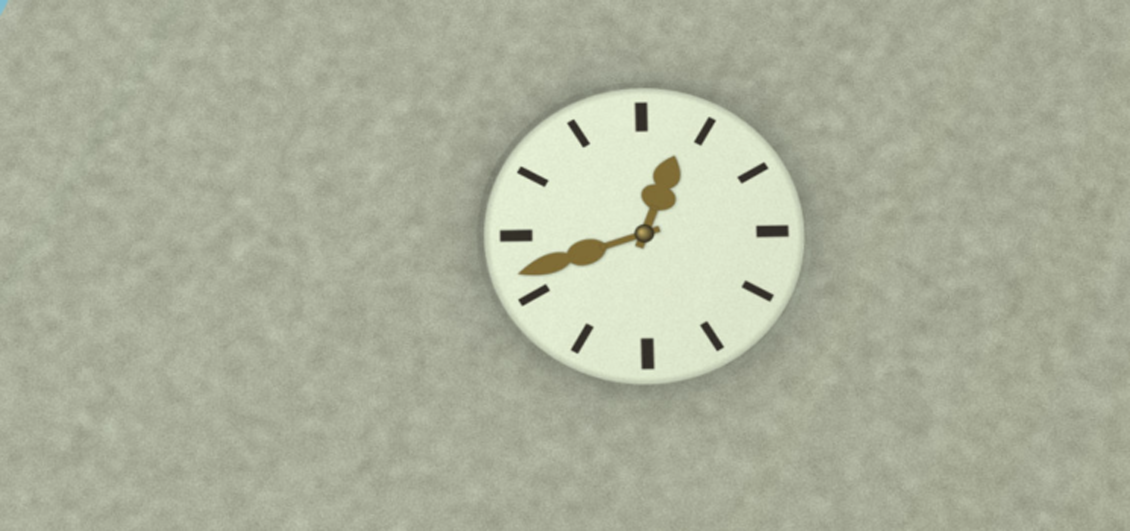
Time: 12h42
